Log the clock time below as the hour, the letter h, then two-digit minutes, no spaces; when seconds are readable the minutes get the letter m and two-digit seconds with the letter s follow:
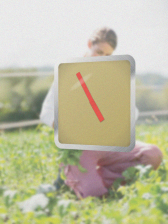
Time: 4h55
